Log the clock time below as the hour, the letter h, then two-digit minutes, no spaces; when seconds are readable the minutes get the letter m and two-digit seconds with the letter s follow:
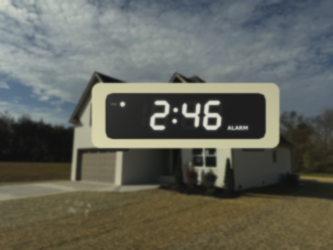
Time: 2h46
